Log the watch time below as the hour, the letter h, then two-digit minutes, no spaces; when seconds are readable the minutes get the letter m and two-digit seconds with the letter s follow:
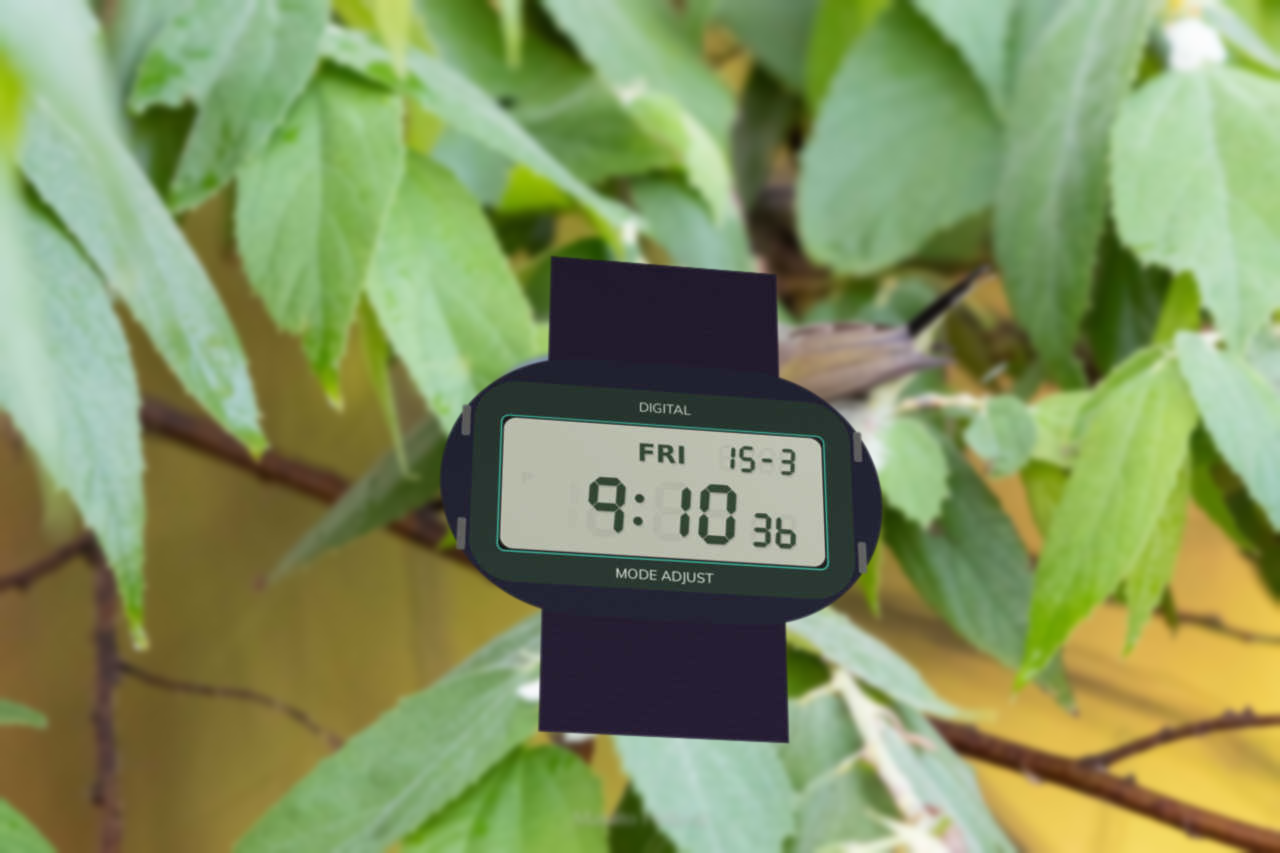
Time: 9h10m36s
